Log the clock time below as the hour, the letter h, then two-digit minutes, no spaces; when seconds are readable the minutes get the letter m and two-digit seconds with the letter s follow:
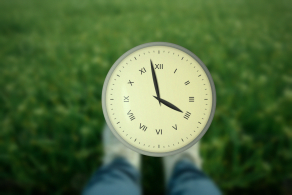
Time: 3h58
